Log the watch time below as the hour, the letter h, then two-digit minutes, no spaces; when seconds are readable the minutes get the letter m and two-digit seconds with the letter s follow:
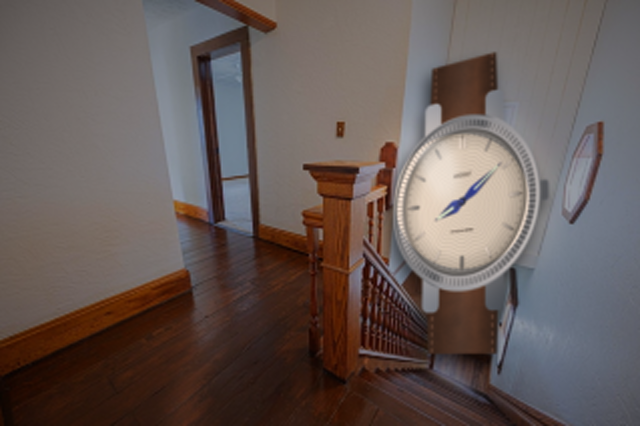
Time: 8h09
